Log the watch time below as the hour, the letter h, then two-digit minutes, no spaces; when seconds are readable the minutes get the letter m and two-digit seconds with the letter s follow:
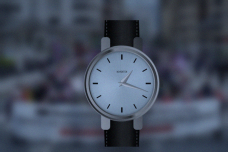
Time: 1h18
